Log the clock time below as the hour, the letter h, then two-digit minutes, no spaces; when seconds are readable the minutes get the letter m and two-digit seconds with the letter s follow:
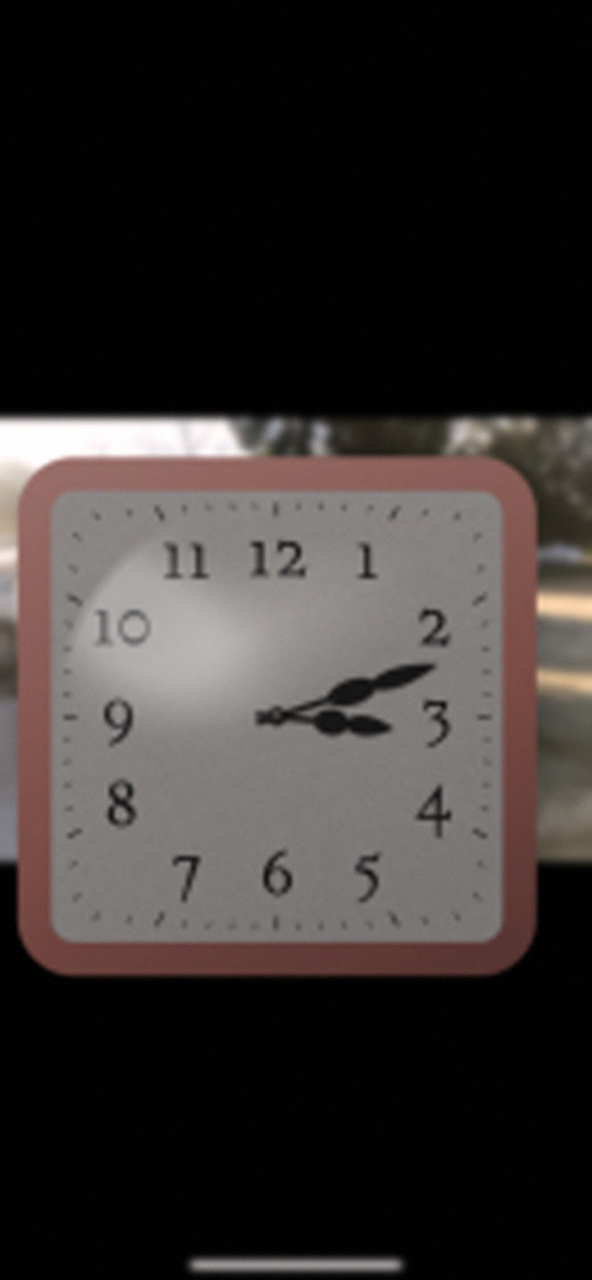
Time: 3h12
